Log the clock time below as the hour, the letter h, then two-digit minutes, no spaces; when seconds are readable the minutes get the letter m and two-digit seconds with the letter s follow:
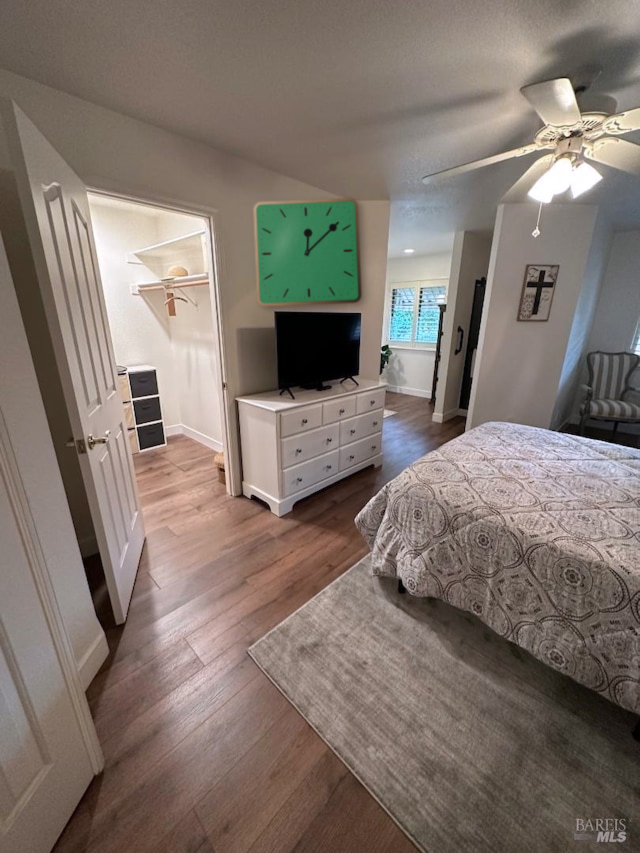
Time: 12h08
